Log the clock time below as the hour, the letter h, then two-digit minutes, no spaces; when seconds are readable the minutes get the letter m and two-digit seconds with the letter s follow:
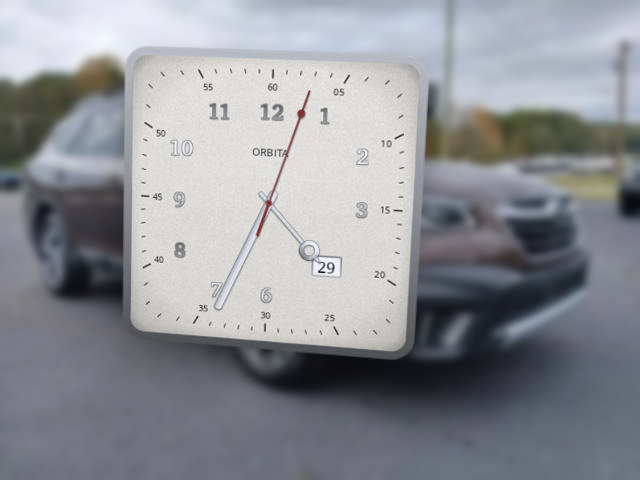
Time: 4h34m03s
